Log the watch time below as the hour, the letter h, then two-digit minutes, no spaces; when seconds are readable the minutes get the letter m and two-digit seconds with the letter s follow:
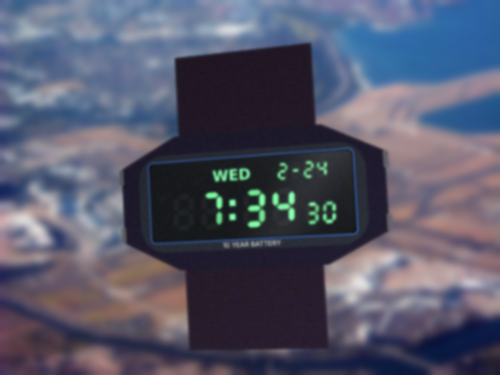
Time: 7h34m30s
